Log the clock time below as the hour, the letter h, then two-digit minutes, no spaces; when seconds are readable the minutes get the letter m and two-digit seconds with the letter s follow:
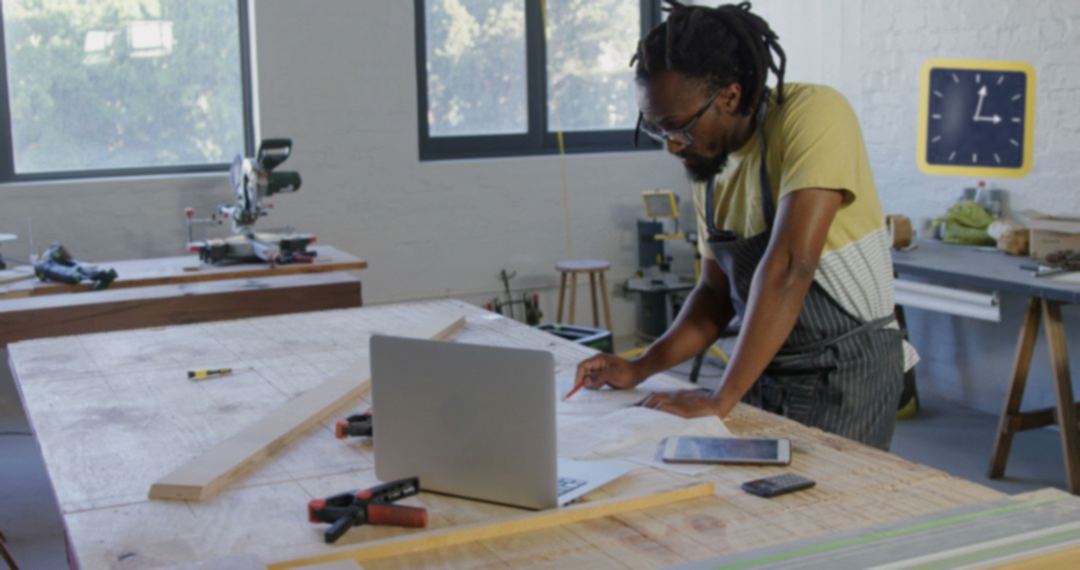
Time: 3h02
